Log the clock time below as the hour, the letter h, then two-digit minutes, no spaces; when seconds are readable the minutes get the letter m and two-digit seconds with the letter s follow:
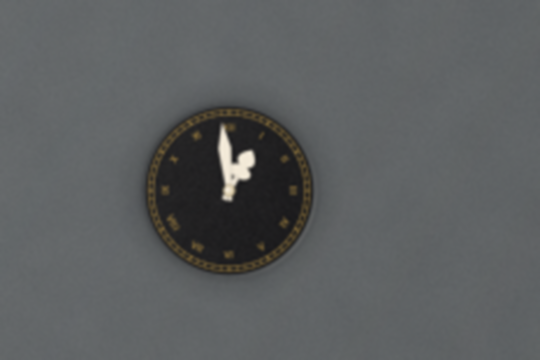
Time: 12h59
